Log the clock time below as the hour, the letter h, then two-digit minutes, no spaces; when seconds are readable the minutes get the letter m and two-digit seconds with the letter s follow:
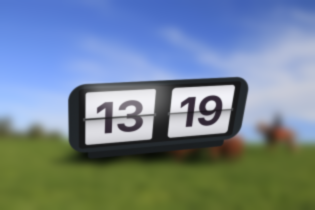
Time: 13h19
